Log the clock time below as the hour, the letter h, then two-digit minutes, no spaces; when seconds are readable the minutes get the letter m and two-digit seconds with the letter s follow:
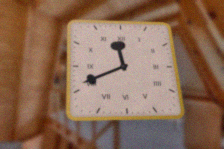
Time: 11h41
